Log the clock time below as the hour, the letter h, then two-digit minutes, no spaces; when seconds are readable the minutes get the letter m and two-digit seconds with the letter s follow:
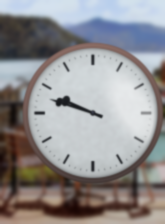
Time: 9h48
